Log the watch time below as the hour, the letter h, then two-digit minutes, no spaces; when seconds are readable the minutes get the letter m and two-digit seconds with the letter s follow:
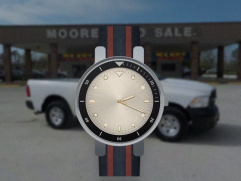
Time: 2h19
